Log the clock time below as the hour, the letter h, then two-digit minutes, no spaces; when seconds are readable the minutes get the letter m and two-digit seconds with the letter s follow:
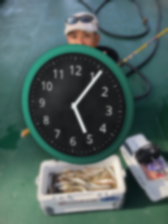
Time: 5h06
